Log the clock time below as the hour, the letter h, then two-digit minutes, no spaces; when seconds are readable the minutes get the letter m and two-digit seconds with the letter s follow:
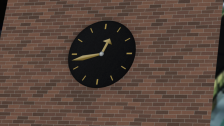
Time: 12h43
